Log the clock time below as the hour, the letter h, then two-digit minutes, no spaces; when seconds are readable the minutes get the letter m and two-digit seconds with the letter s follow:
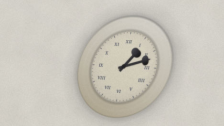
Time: 1h12
